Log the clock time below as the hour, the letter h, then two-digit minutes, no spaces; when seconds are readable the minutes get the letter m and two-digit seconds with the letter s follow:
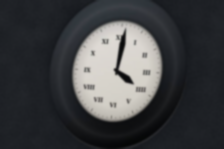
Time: 4h01
